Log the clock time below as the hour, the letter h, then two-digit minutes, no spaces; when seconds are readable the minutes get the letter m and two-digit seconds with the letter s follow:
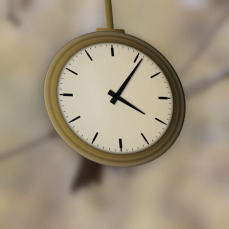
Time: 4h06
